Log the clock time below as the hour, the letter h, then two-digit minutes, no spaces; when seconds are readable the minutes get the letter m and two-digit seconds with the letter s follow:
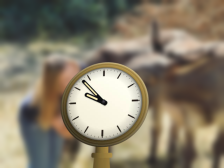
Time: 9h53
